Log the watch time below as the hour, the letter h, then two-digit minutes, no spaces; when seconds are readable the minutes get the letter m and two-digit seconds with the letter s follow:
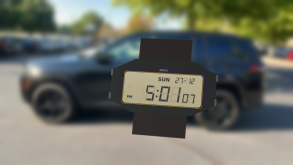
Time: 5h01m07s
